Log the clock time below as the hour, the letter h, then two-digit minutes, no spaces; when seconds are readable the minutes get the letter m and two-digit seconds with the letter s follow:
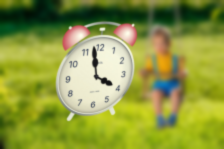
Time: 3h58
